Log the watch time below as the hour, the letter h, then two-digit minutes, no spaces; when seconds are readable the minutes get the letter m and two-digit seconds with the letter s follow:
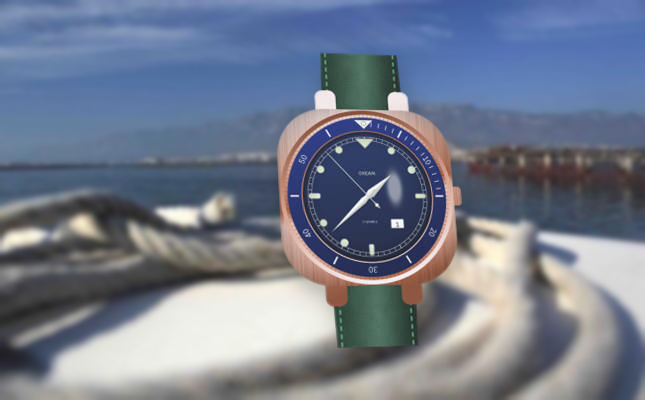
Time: 1h37m53s
